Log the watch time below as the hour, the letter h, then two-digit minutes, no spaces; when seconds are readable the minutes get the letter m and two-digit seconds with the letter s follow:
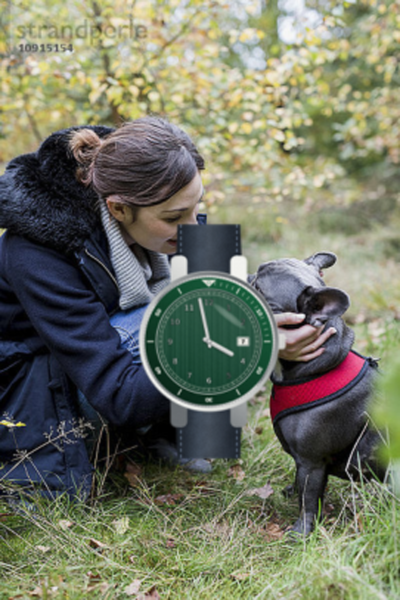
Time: 3h58
